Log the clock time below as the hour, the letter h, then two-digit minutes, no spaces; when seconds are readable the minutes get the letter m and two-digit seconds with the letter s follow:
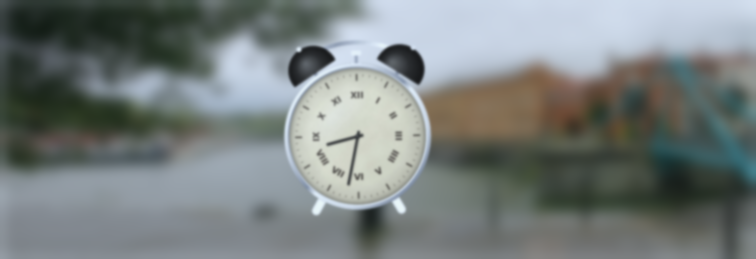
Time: 8h32
